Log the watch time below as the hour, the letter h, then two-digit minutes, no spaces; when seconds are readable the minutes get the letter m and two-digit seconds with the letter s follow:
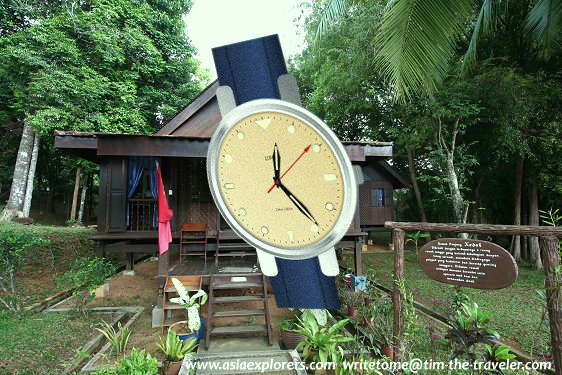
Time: 12h24m09s
